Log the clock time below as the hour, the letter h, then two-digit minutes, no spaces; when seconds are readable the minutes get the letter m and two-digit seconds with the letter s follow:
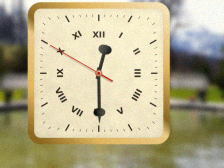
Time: 12h29m50s
